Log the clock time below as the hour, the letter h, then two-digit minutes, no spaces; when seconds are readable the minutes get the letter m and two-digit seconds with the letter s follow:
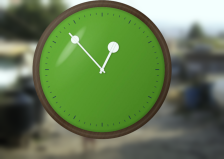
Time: 12h53
